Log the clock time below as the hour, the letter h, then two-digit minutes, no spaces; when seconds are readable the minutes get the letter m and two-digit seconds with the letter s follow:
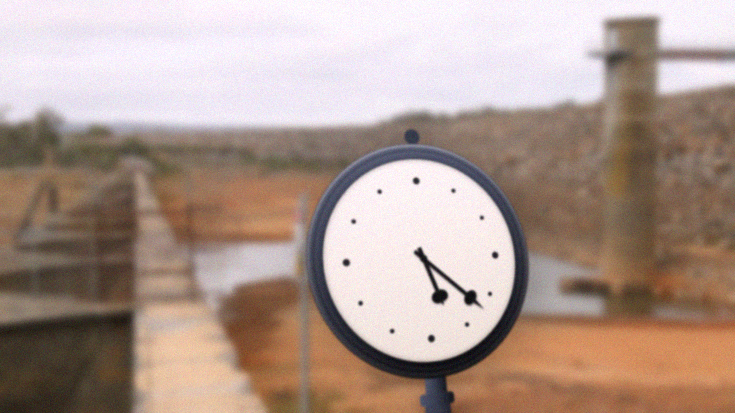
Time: 5h22
